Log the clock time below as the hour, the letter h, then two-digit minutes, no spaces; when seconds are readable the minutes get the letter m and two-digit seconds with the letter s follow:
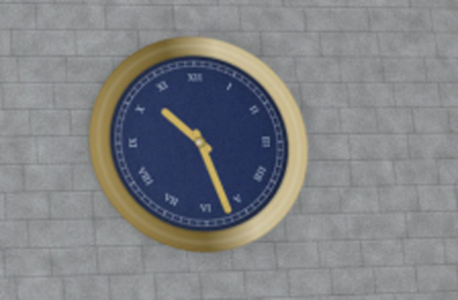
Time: 10h27
